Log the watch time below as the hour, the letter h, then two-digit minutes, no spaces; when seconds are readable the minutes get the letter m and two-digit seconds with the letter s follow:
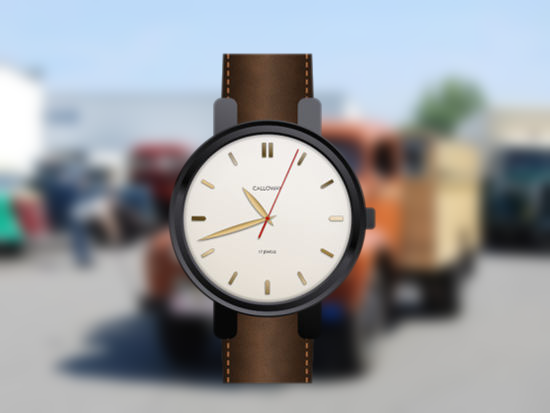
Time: 10h42m04s
